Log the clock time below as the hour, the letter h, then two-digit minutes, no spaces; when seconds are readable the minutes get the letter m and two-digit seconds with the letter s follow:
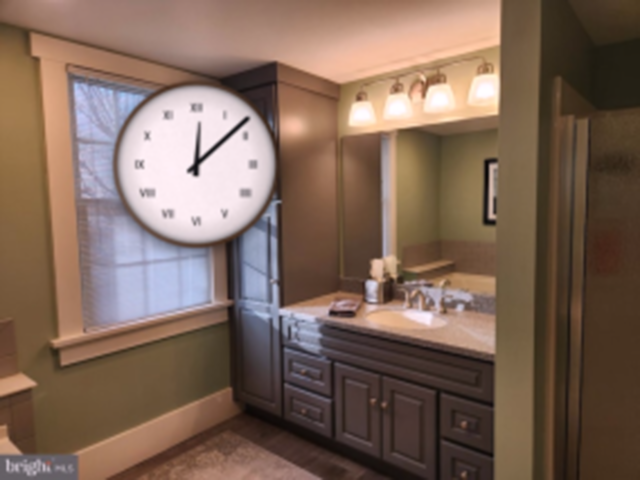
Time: 12h08
